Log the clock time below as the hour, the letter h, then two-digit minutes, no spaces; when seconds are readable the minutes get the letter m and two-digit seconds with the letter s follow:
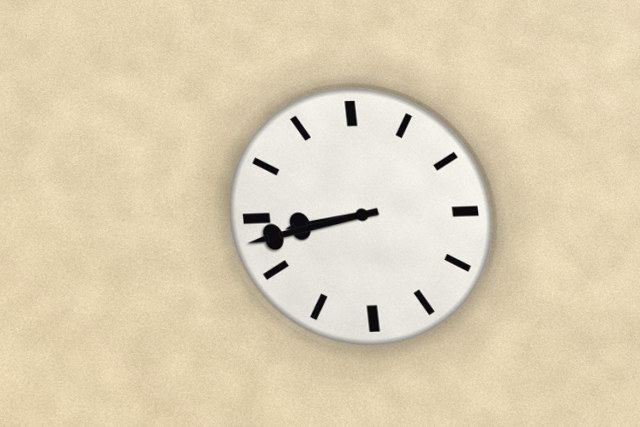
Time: 8h43
